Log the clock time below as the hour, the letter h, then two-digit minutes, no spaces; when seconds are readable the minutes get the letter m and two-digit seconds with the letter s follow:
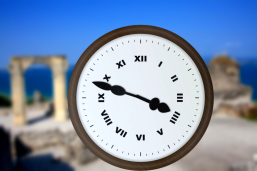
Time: 3h48
